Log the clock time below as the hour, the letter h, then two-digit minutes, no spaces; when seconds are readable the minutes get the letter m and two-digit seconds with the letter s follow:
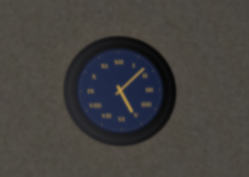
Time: 5h08
